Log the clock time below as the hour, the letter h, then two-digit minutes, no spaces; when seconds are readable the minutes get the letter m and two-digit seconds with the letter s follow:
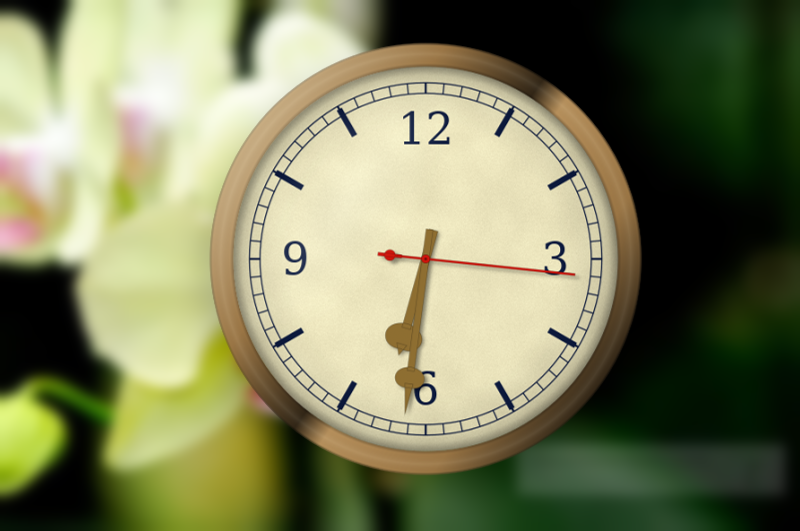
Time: 6h31m16s
